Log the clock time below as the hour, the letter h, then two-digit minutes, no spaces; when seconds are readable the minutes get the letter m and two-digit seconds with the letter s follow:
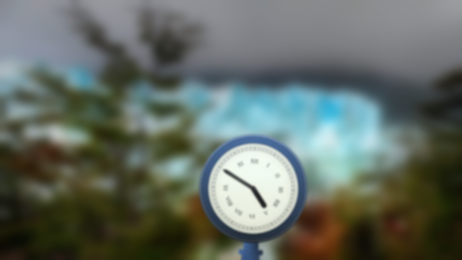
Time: 4h50
